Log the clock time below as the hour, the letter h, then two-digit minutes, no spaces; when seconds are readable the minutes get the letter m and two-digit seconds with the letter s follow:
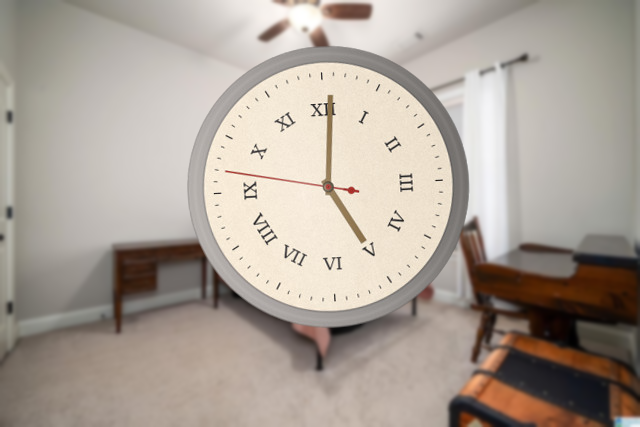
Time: 5h00m47s
